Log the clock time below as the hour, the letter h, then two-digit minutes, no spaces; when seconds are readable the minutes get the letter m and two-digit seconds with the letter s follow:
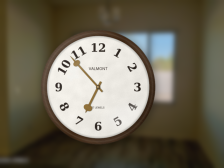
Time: 6h53
